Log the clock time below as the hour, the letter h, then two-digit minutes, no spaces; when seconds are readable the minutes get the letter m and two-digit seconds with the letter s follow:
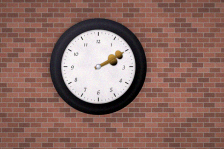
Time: 2h10
